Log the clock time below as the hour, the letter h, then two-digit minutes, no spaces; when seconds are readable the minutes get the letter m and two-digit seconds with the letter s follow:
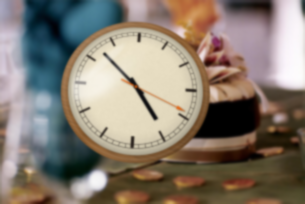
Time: 4h52m19s
